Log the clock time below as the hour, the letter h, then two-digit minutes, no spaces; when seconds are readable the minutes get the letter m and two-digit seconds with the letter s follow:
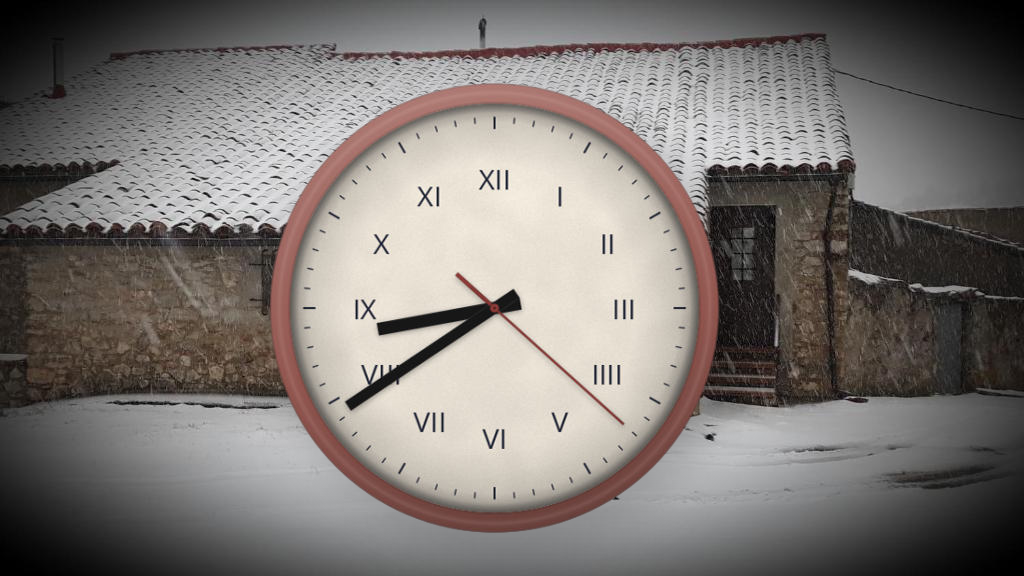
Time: 8h39m22s
